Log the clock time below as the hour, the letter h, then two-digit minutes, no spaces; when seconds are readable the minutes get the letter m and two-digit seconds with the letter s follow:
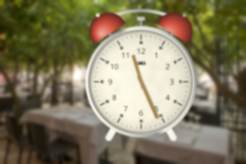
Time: 11h26
